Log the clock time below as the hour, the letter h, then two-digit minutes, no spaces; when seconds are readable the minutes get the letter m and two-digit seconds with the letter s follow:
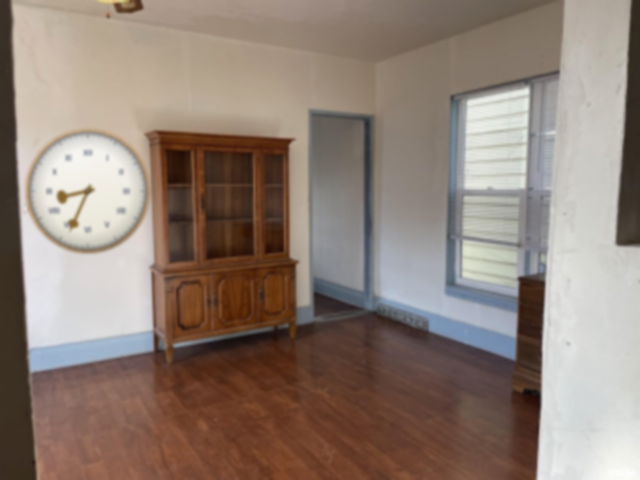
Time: 8h34
